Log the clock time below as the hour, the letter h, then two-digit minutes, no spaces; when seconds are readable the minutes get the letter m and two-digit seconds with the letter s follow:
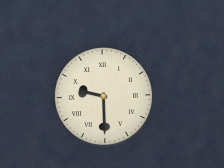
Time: 9h30
